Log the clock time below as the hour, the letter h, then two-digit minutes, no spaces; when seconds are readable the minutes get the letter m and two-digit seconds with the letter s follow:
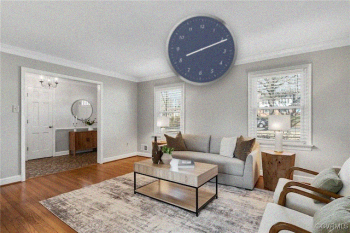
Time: 8h11
